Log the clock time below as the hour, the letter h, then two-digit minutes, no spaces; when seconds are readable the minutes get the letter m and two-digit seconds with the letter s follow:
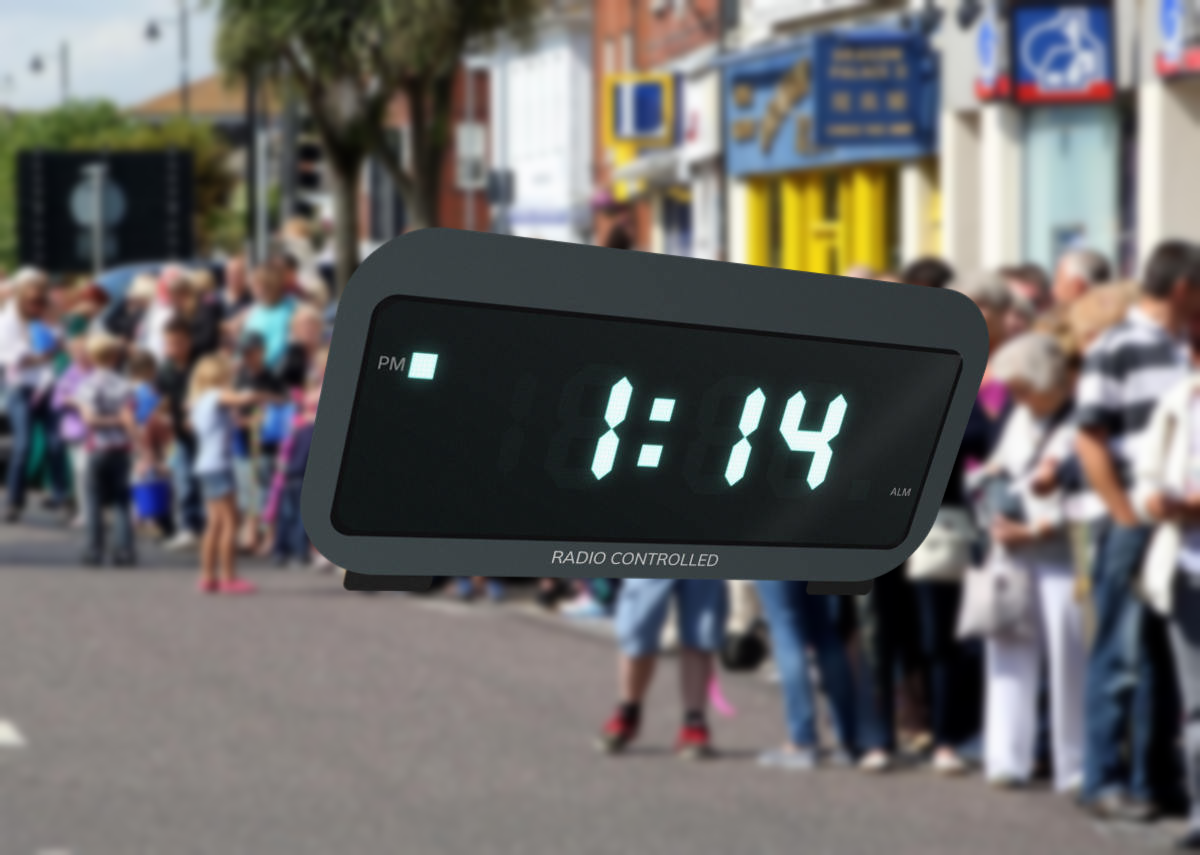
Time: 1h14
